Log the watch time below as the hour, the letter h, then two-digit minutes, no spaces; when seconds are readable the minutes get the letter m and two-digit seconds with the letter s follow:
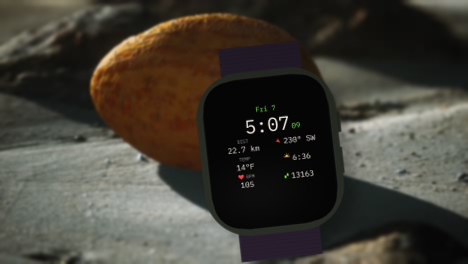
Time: 5h07m09s
